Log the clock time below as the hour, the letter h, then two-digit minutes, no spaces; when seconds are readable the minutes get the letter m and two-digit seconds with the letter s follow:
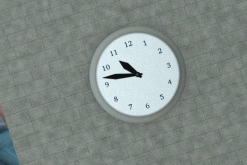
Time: 10h47
